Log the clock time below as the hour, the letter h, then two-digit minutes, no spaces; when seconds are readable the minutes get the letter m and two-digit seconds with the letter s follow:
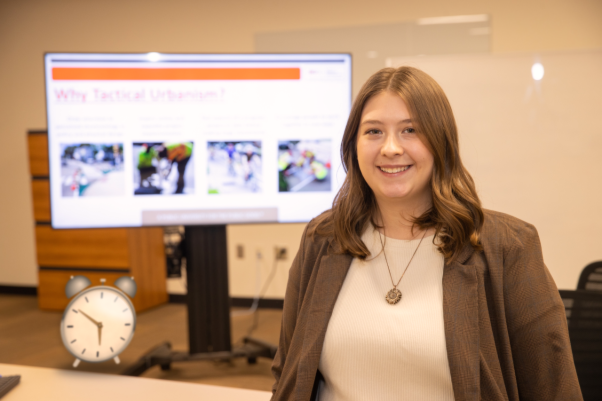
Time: 5h51
